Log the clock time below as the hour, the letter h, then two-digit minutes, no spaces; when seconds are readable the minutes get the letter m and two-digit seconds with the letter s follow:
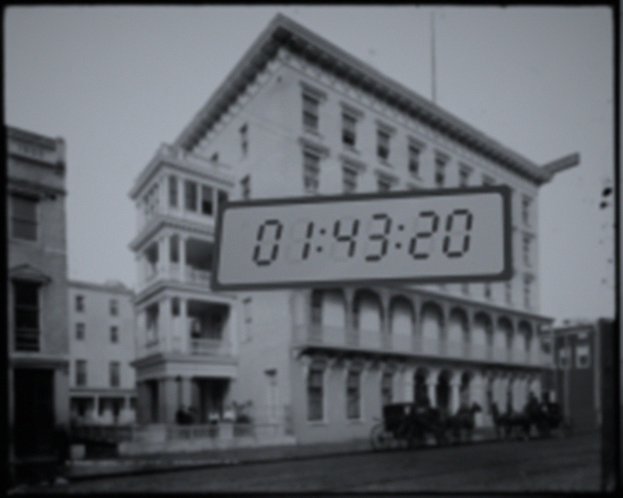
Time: 1h43m20s
